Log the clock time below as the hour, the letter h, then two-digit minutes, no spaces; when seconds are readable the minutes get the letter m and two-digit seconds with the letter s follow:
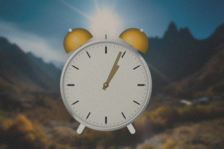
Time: 1h04
